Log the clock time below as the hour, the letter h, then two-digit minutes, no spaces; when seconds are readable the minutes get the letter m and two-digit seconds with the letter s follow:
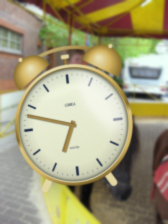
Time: 6h48
